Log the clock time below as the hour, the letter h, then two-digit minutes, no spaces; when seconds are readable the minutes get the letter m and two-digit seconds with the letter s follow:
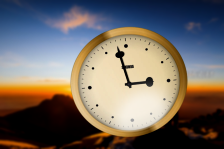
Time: 2h58
